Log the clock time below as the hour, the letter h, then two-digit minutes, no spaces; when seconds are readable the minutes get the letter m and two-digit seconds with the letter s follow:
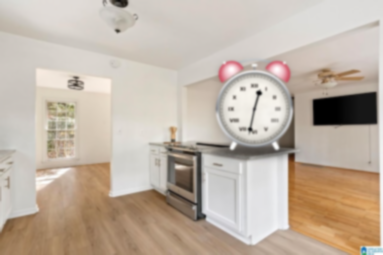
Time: 12h32
